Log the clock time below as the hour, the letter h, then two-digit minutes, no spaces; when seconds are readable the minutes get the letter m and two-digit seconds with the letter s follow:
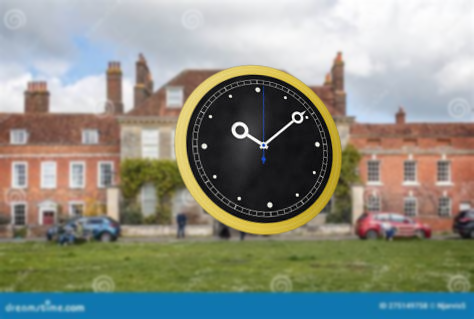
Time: 10h09m01s
